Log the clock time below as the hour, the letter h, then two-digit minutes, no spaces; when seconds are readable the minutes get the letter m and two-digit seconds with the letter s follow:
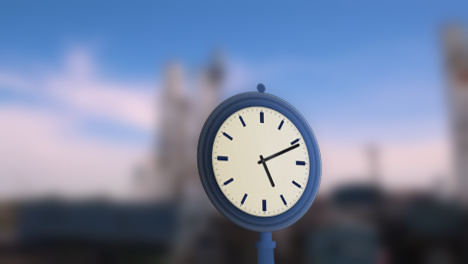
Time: 5h11
